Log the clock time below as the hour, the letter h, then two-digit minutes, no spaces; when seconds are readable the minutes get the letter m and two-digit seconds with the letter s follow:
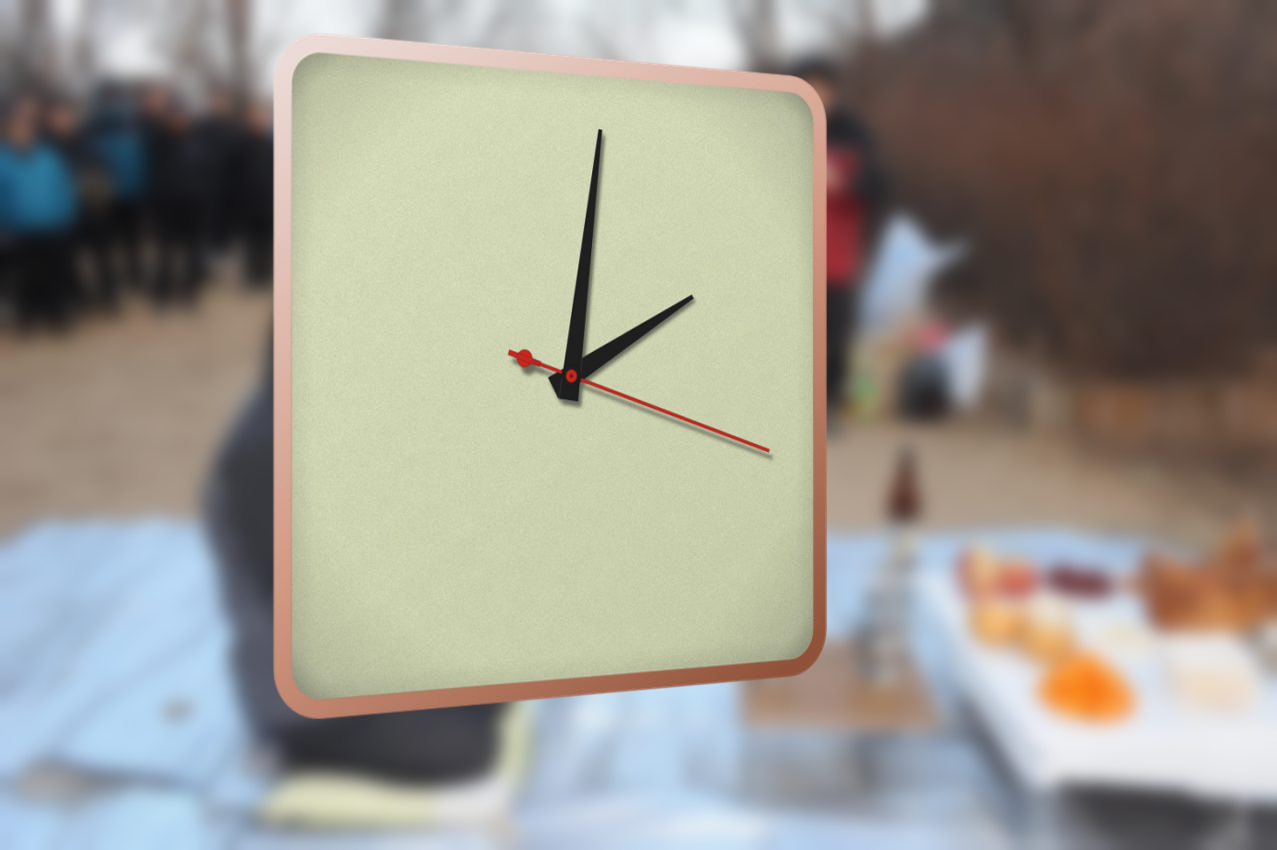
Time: 2h01m18s
